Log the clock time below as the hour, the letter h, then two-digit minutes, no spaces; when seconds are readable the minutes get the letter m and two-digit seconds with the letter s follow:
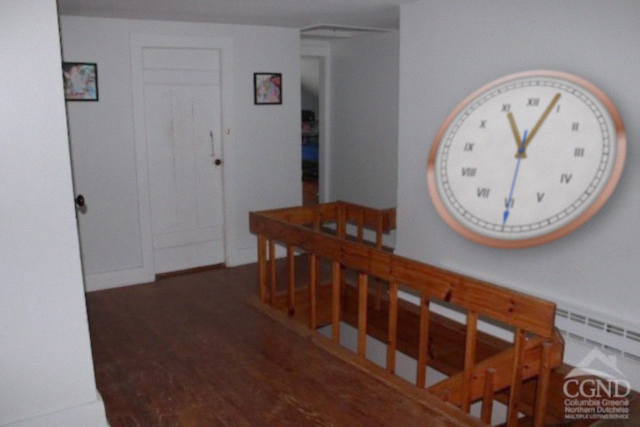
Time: 11h03m30s
